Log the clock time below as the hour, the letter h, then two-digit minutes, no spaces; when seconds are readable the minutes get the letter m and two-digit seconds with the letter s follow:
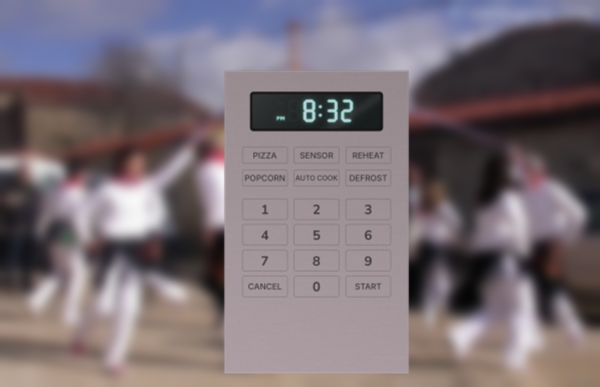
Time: 8h32
